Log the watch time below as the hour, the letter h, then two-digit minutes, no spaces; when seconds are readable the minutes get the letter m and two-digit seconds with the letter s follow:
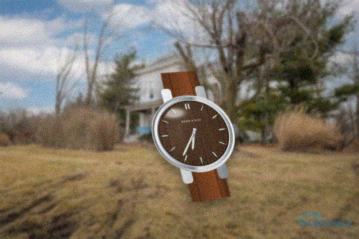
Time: 6h36
